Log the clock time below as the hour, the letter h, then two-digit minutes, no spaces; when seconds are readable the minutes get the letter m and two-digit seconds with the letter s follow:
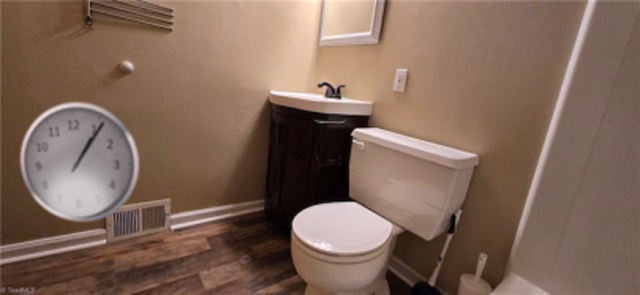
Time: 1h06
